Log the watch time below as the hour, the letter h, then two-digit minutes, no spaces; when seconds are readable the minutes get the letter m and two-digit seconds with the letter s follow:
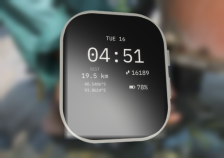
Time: 4h51
